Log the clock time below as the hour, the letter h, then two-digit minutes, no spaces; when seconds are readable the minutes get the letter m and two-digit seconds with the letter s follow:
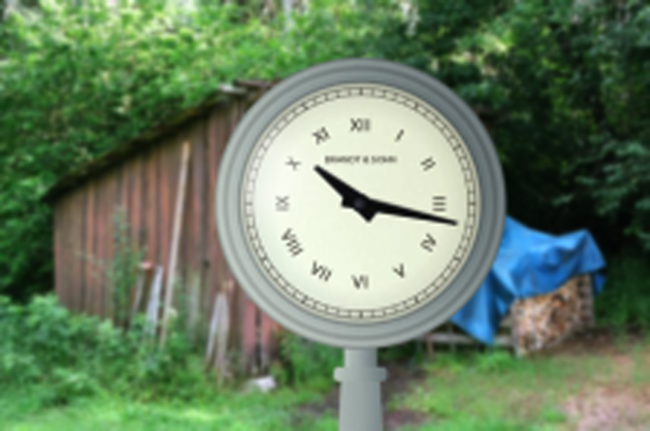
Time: 10h17
